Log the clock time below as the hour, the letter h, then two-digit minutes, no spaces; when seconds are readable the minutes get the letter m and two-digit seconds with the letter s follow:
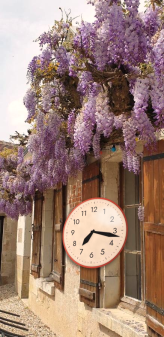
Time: 7h17
